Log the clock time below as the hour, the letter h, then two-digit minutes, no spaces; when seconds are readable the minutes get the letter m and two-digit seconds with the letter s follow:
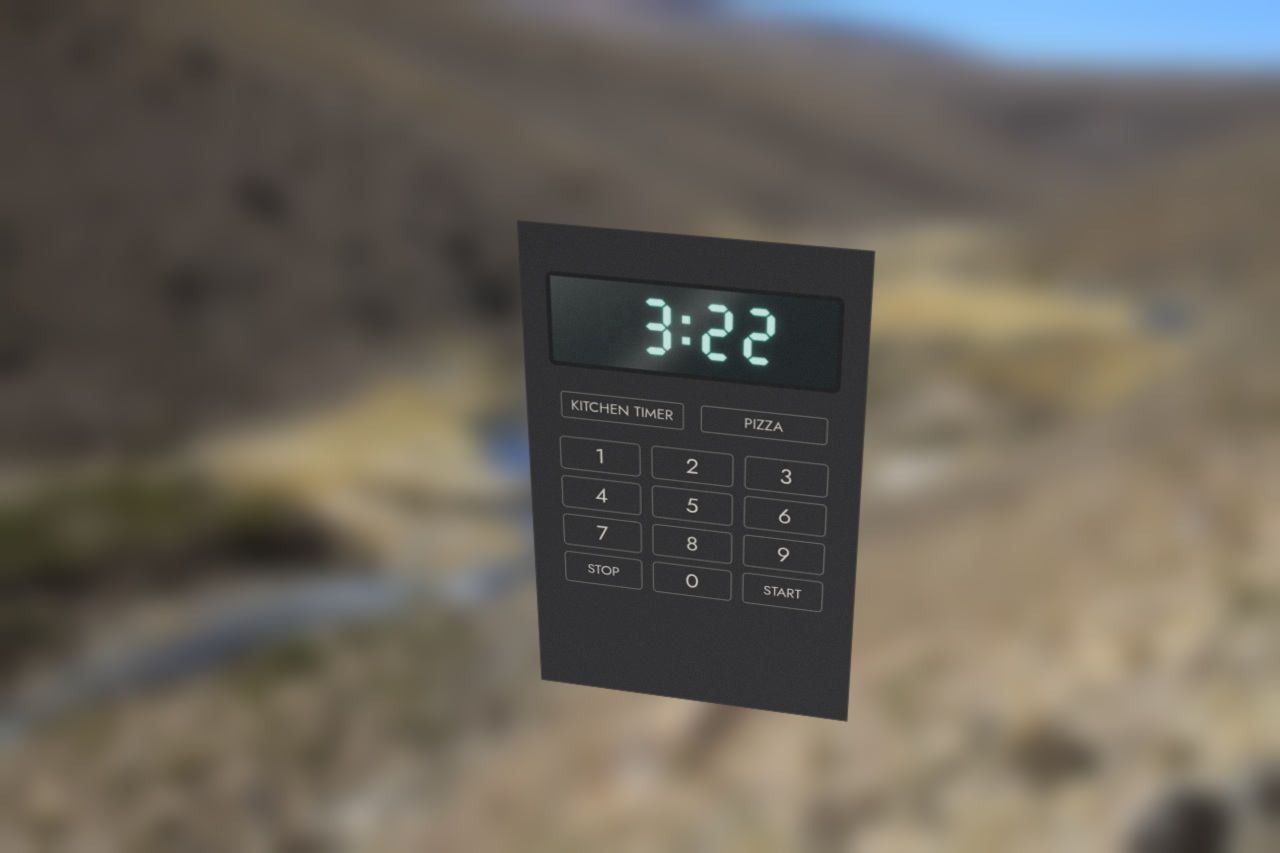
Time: 3h22
